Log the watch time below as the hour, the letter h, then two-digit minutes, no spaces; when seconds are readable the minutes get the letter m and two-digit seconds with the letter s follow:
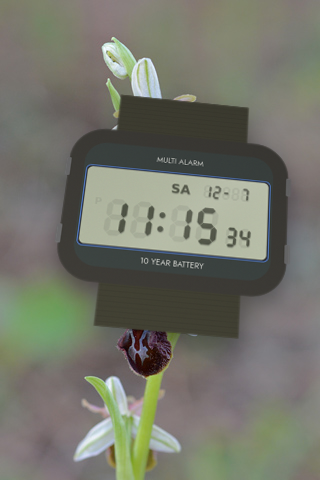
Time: 11h15m34s
